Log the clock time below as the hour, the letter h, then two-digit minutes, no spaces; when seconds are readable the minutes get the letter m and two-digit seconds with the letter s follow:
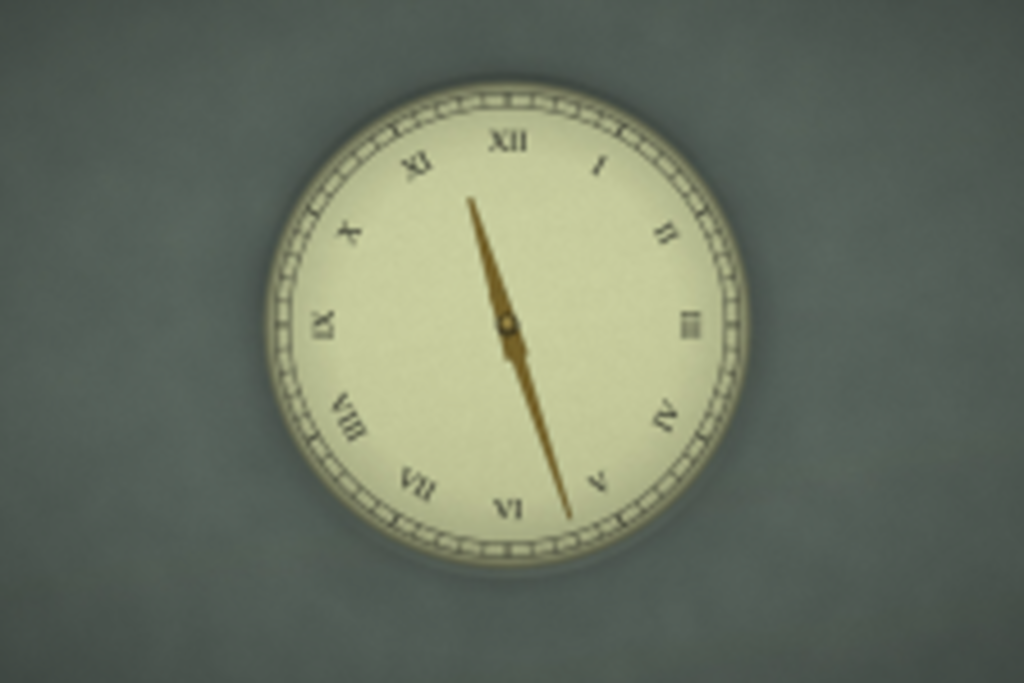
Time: 11h27
